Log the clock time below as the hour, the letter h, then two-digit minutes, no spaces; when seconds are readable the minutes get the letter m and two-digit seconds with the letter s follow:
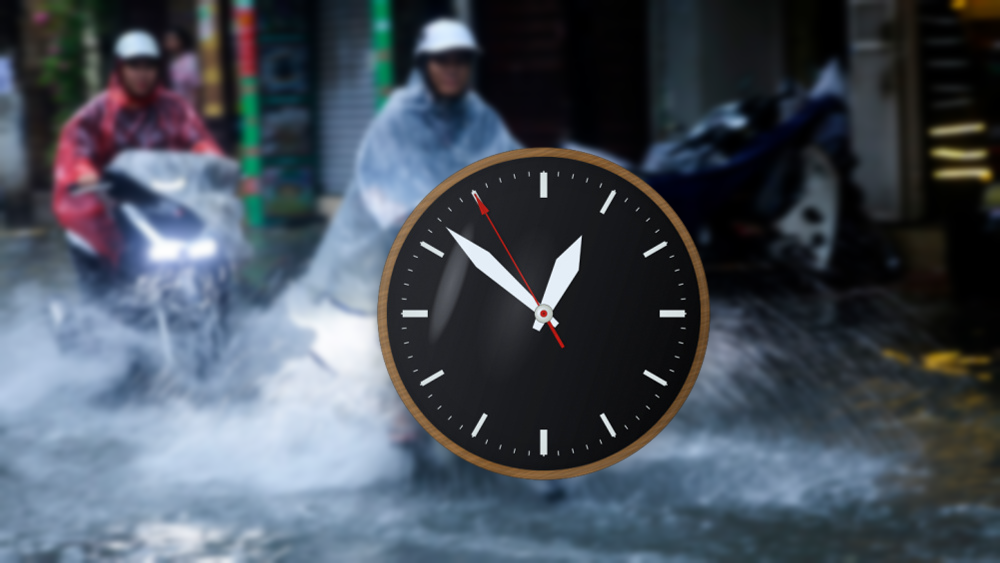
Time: 12h51m55s
